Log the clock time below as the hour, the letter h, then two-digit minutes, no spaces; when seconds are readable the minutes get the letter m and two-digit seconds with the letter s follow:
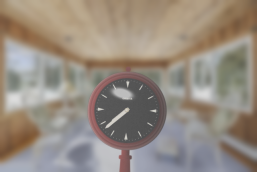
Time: 7h38
